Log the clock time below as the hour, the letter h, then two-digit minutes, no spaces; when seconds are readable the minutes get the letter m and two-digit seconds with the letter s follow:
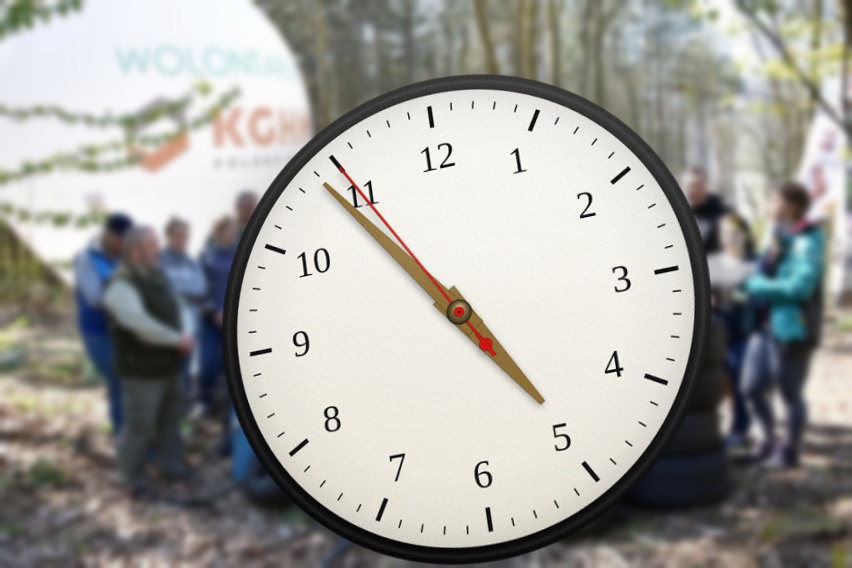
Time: 4h53m55s
